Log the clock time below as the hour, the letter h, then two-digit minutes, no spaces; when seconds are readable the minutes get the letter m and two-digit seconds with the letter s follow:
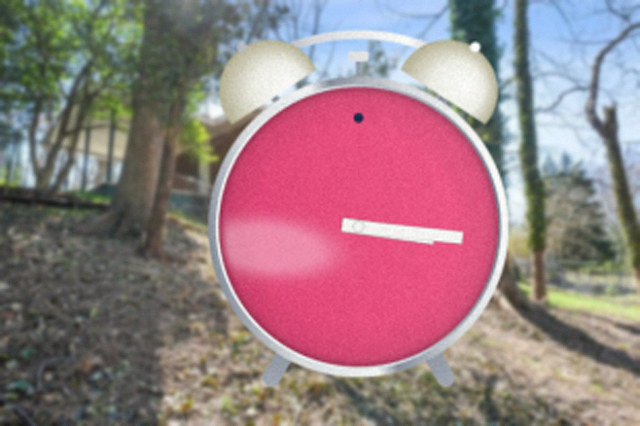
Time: 3h16
